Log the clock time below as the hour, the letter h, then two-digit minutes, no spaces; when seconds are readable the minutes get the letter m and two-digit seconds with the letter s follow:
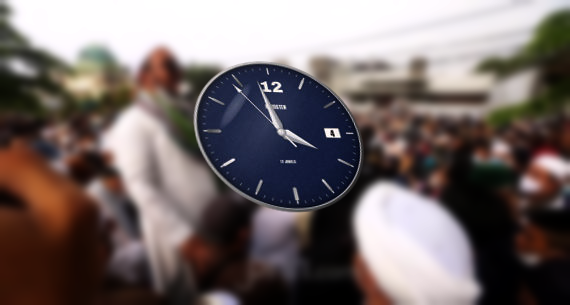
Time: 3h57m54s
